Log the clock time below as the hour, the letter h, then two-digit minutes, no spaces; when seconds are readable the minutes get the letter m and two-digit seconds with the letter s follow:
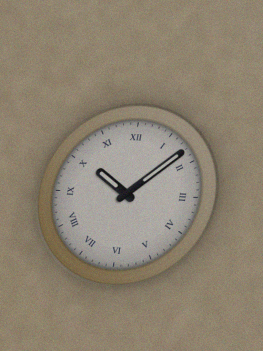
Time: 10h08
